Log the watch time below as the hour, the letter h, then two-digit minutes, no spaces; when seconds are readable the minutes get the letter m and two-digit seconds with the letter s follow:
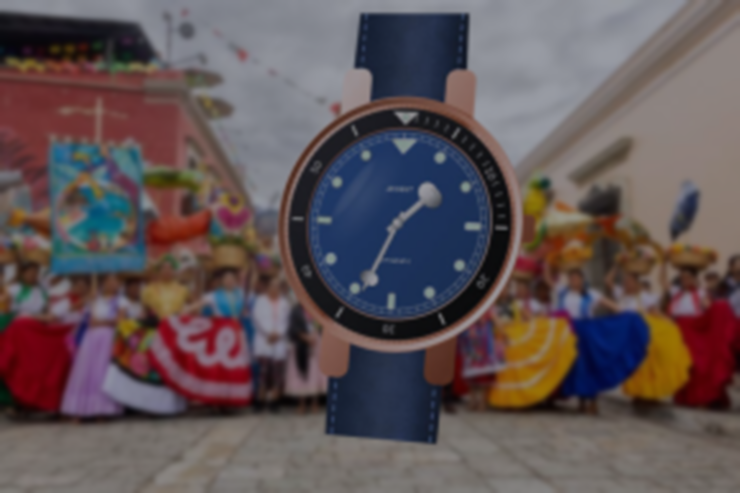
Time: 1h34
